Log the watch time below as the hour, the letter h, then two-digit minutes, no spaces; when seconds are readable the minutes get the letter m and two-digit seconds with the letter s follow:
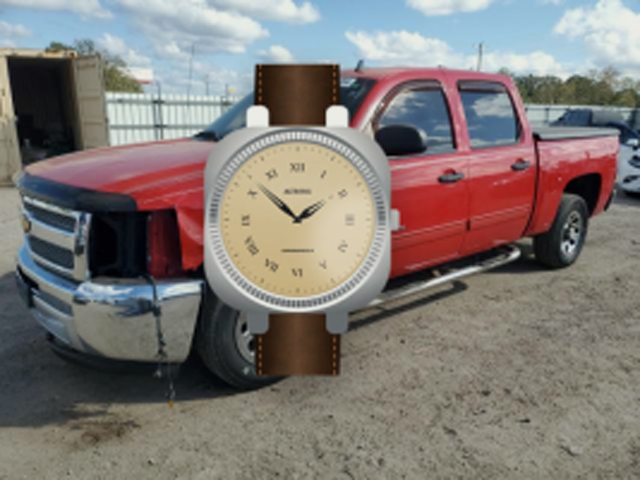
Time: 1h52
